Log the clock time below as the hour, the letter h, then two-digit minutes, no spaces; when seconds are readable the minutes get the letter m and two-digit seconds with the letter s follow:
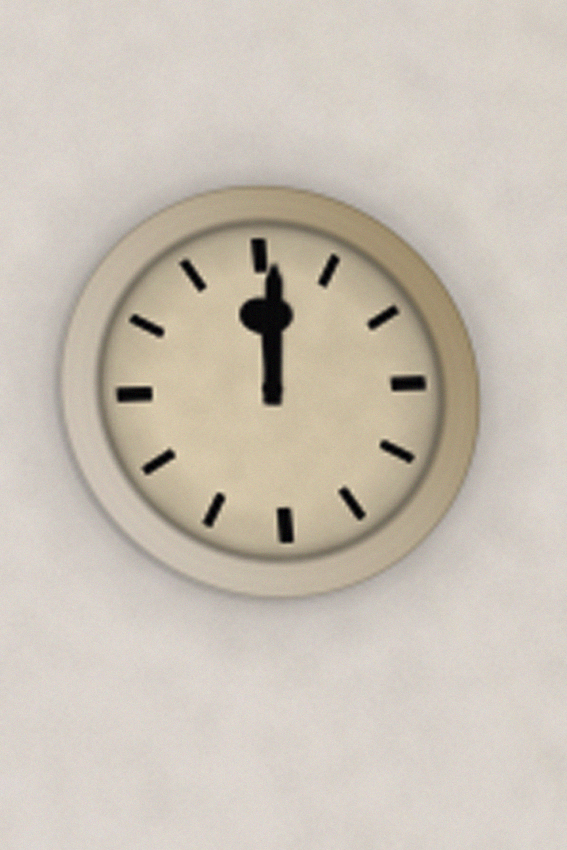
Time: 12h01
